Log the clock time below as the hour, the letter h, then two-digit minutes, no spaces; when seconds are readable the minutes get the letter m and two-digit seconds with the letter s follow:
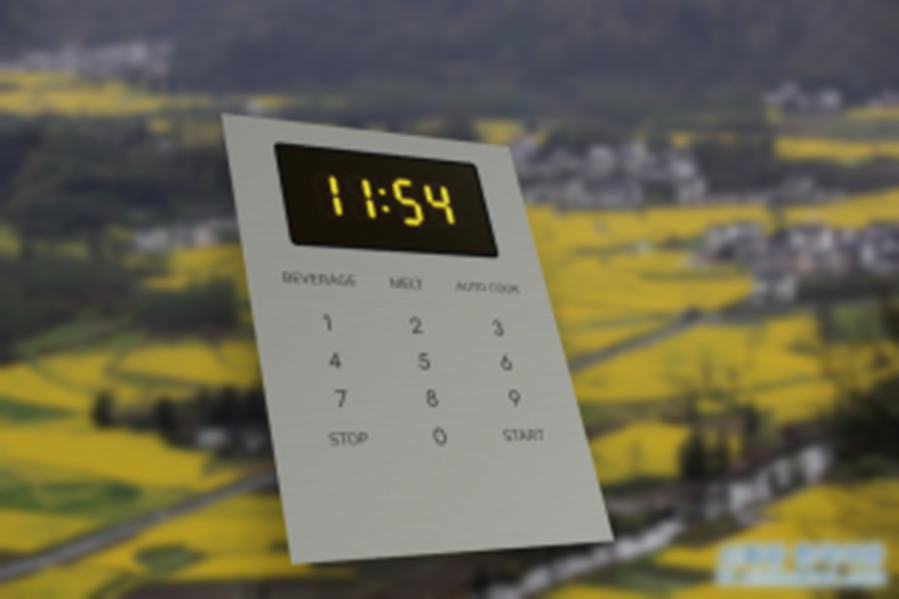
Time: 11h54
